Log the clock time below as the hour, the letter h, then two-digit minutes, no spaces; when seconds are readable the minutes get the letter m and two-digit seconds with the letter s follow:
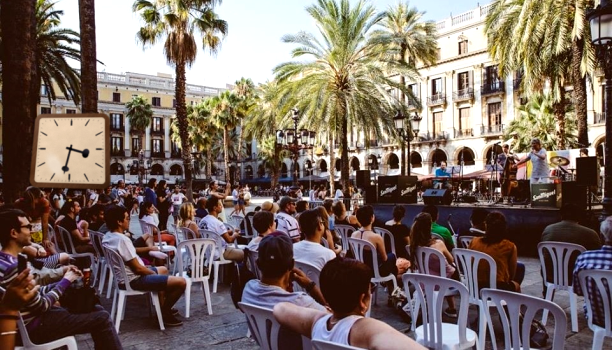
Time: 3h32
